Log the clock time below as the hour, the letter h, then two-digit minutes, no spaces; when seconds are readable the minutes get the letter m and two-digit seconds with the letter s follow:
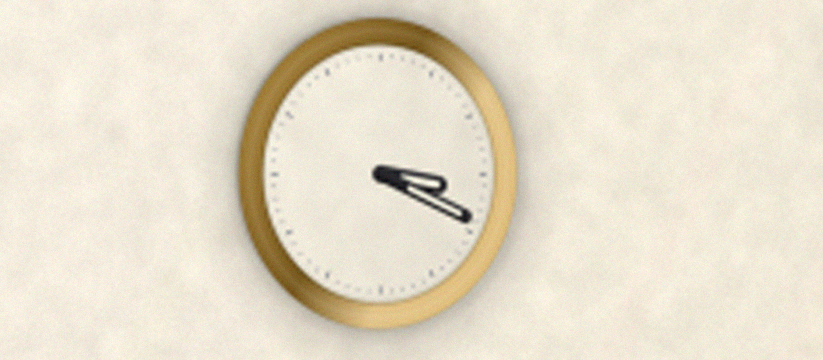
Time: 3h19
